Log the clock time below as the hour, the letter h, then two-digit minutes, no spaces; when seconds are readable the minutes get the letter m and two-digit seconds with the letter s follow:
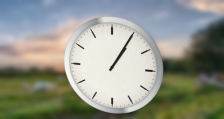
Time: 1h05
